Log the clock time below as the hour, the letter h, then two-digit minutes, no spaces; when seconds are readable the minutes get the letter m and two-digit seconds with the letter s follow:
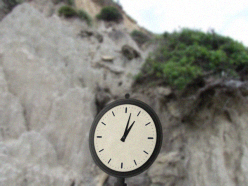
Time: 1h02
